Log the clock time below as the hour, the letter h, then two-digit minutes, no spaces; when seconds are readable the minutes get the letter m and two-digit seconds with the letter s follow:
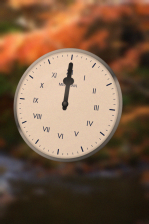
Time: 12h00
